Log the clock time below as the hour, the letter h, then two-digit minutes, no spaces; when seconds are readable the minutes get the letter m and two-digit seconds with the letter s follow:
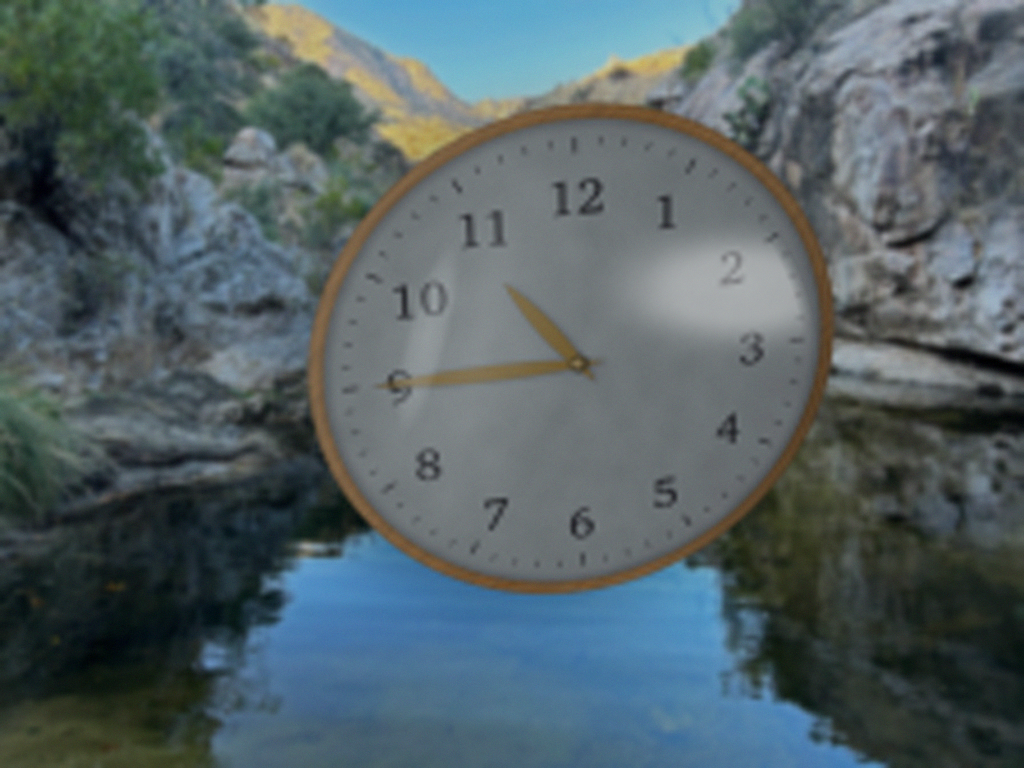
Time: 10h45
